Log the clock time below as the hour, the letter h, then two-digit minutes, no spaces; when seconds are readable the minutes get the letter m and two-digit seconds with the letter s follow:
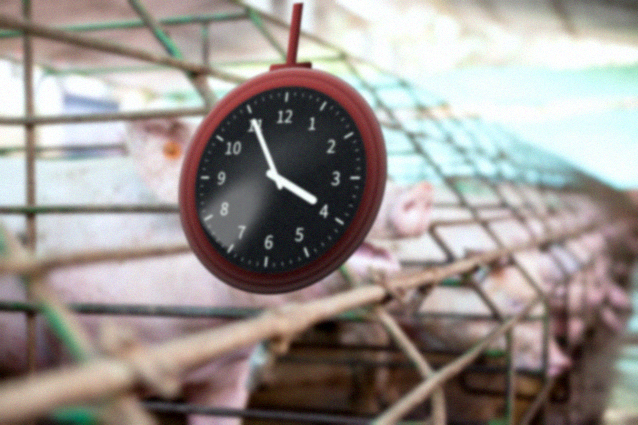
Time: 3h55
